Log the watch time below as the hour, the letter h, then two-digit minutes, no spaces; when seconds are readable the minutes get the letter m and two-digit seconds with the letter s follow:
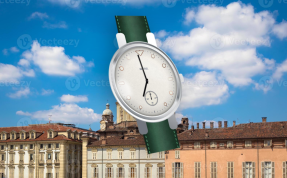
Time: 6h59
